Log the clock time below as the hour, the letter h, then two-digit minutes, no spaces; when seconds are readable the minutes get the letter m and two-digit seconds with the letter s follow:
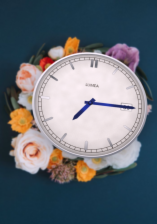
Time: 7h15
